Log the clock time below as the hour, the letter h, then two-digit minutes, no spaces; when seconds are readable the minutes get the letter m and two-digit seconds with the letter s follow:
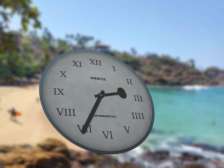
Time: 2h35
